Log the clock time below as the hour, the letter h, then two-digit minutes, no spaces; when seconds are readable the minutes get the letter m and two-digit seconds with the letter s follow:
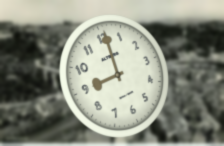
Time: 9h01
